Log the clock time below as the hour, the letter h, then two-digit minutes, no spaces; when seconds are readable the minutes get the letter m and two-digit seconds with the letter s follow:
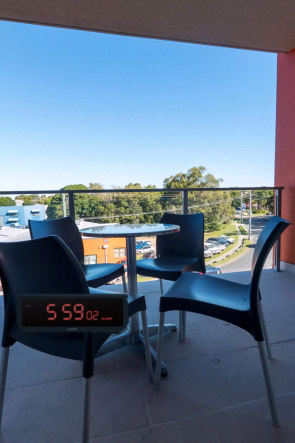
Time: 5h59m02s
